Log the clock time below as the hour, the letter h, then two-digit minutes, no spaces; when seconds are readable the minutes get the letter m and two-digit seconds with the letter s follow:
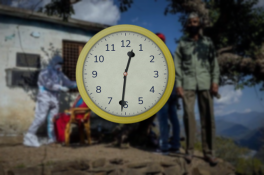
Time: 12h31
